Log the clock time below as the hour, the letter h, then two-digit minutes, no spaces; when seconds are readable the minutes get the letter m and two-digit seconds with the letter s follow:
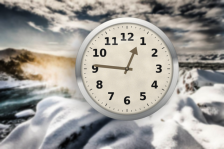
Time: 12h46
